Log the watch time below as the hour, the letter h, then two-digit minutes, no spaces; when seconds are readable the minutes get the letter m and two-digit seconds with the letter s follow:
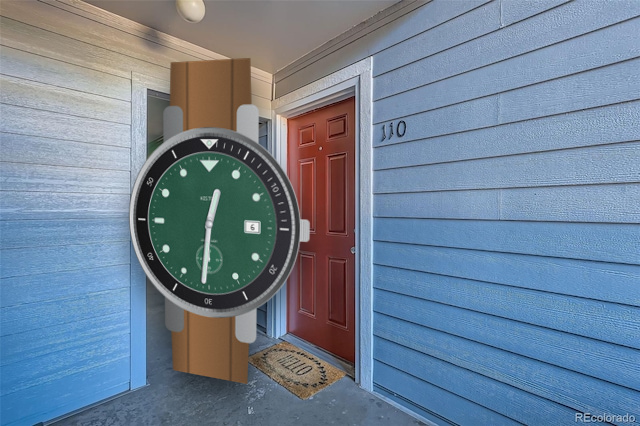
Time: 12h31
